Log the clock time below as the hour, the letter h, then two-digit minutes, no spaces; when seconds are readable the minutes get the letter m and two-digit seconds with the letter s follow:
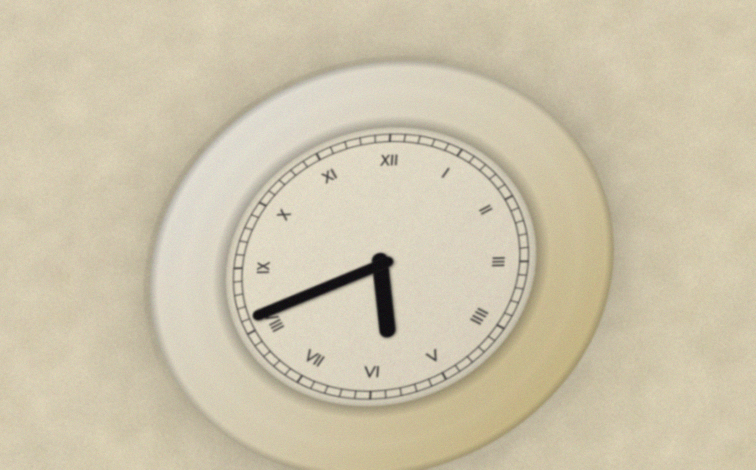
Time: 5h41
